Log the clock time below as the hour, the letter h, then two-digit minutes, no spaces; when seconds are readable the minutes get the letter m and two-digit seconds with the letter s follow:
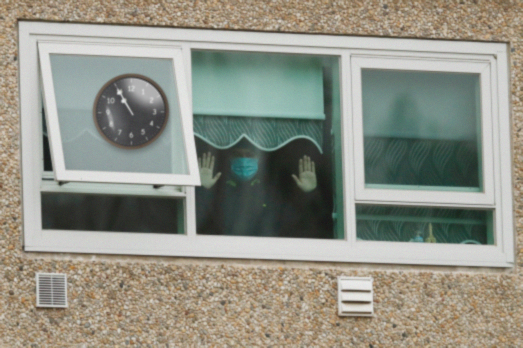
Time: 10h55
